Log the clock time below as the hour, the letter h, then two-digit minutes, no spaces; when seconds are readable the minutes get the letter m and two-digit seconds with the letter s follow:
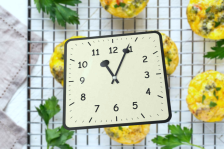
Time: 11h04
